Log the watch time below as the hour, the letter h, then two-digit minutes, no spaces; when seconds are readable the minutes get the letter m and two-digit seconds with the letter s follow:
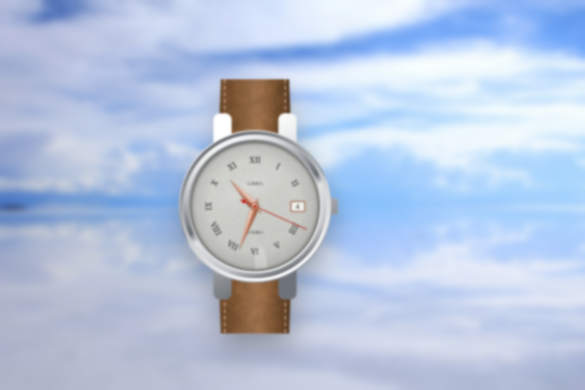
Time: 10h33m19s
